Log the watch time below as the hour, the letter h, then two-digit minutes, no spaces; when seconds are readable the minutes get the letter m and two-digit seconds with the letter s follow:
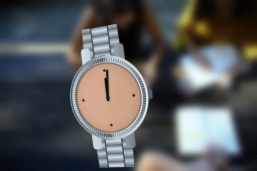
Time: 12h01
